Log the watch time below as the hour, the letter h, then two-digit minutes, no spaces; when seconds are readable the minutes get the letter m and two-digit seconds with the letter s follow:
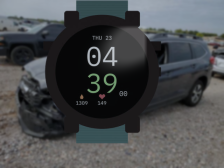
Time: 4h39m00s
